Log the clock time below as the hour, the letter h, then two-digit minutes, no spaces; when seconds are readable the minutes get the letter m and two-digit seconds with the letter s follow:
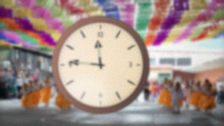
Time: 11h46
